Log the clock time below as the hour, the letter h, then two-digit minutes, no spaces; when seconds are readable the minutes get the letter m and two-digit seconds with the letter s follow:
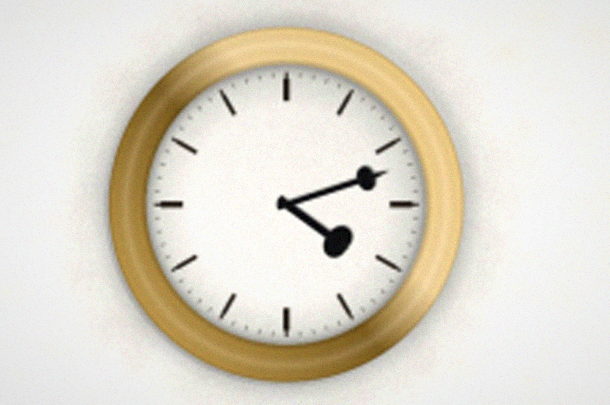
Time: 4h12
